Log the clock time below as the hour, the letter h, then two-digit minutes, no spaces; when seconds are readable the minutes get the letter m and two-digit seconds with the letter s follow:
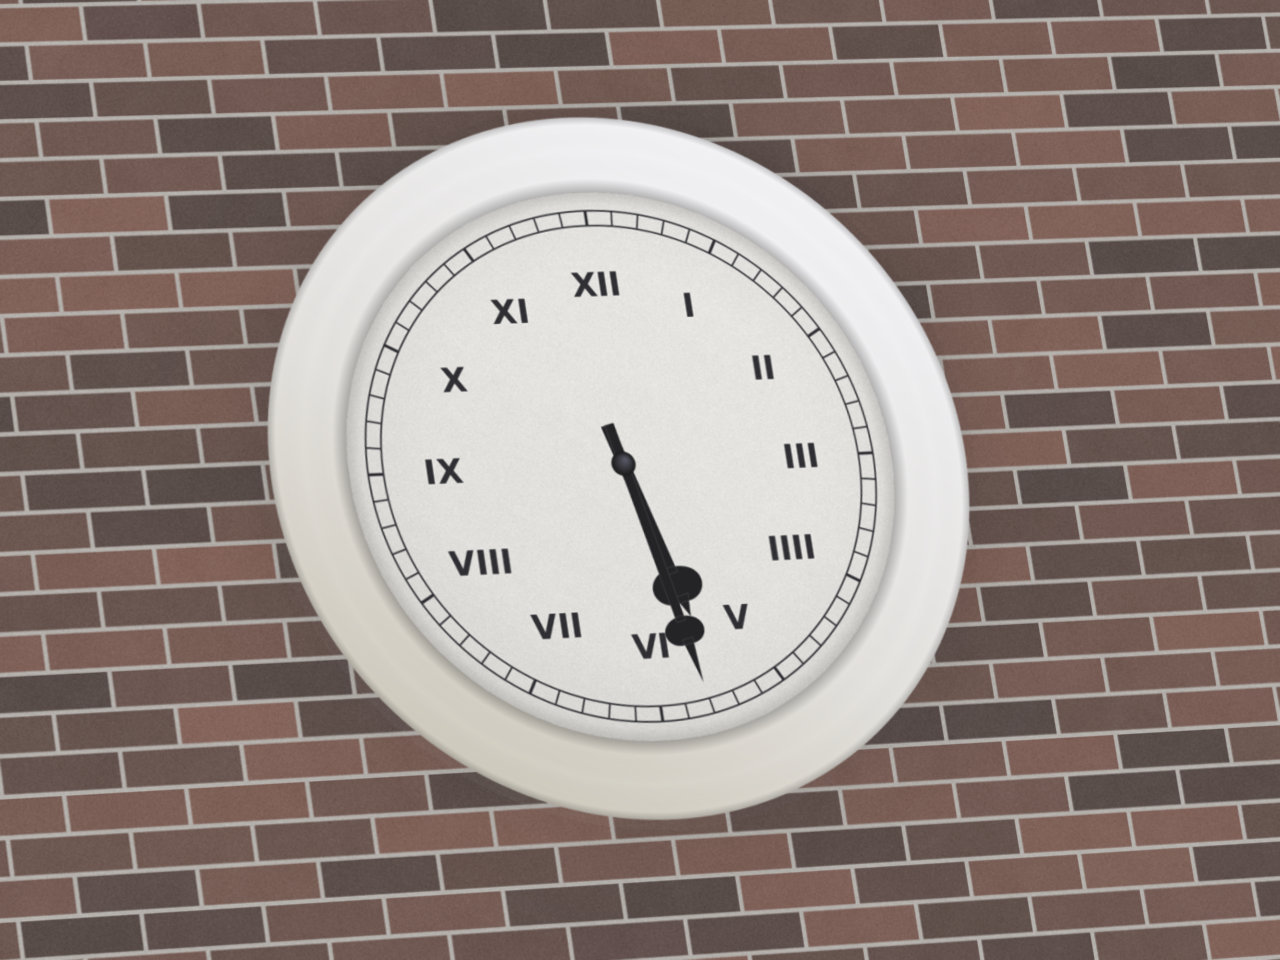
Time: 5h28
